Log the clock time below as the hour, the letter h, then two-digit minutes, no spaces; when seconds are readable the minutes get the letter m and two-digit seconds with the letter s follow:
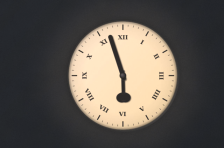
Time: 5h57
